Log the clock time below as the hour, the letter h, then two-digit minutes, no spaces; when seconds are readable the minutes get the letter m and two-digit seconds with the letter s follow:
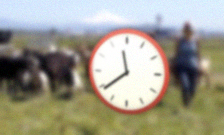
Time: 11h39
